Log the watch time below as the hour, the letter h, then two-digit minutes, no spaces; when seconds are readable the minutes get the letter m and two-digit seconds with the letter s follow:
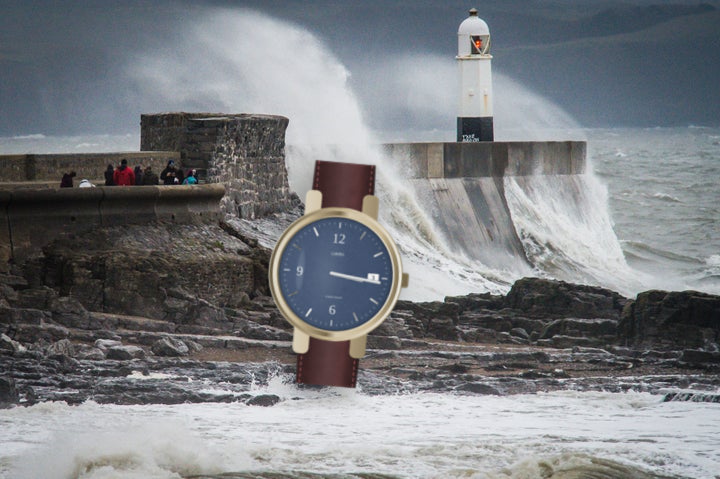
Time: 3h16
